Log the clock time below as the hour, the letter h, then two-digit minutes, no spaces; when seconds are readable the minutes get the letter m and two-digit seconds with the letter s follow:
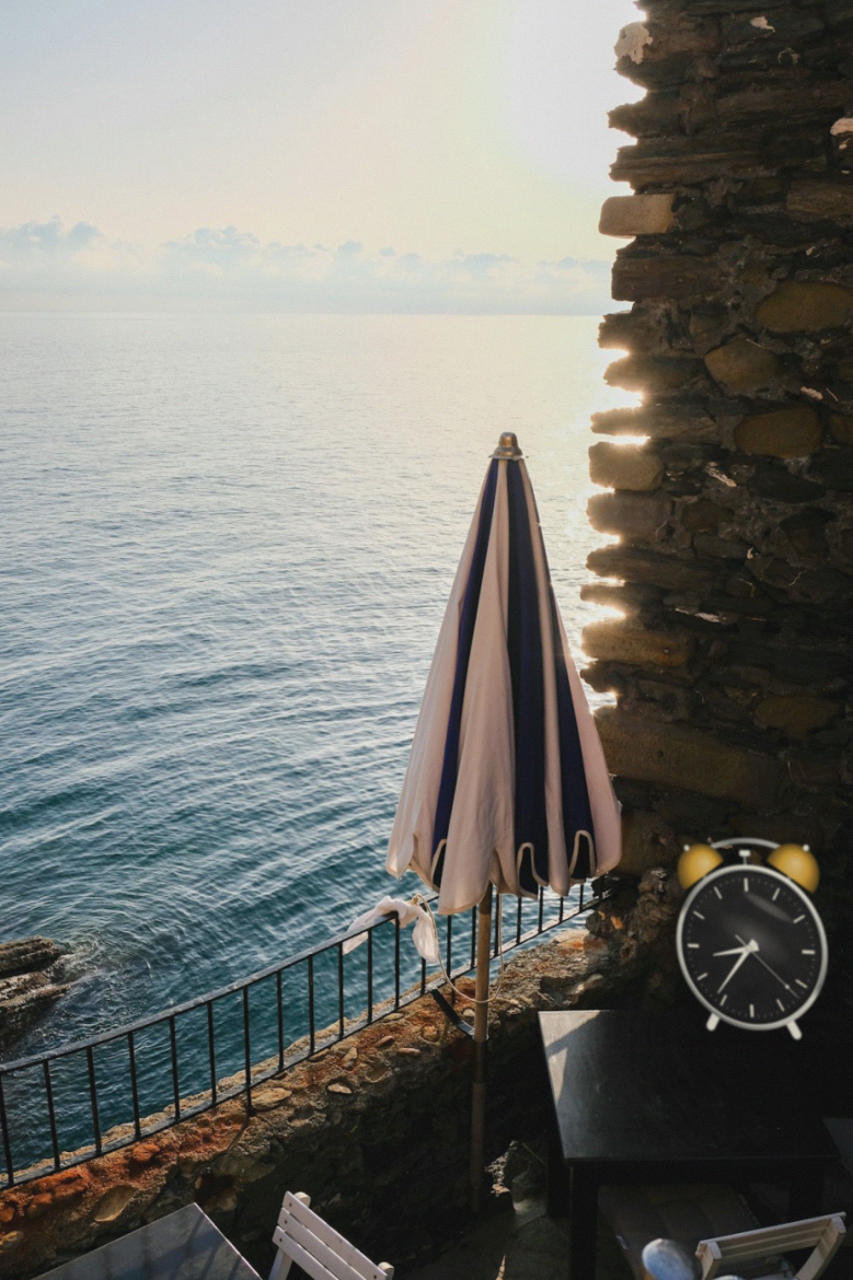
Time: 8h36m22s
